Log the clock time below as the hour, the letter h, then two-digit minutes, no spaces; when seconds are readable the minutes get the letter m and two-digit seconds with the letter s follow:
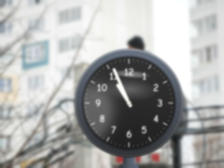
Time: 10h56
